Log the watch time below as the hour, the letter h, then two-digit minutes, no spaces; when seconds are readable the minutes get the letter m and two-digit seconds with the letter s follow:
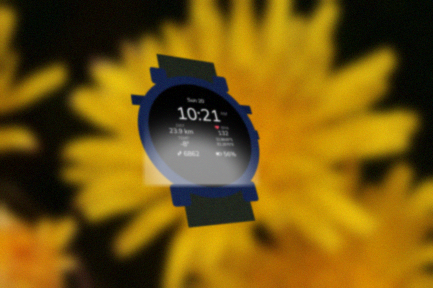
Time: 10h21
